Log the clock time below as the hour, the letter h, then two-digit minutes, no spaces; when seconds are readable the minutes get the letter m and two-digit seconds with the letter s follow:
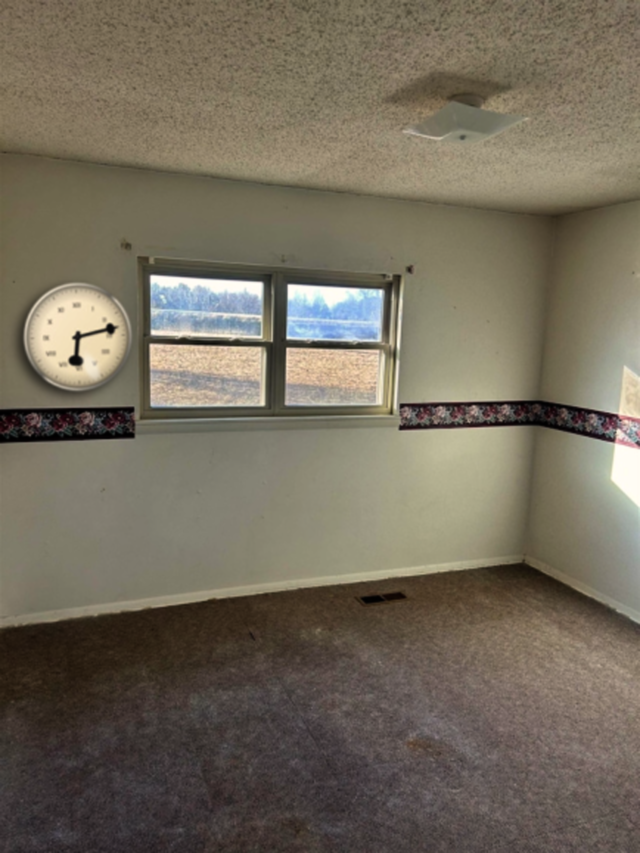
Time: 6h13
